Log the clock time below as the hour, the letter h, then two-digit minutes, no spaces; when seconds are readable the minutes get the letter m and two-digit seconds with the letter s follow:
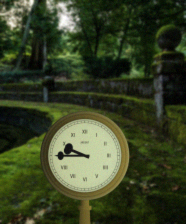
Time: 9h45
